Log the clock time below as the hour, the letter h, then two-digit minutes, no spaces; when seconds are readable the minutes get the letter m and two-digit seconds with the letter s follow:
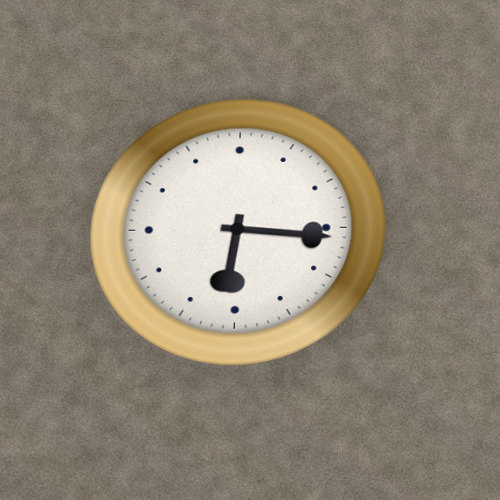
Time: 6h16
